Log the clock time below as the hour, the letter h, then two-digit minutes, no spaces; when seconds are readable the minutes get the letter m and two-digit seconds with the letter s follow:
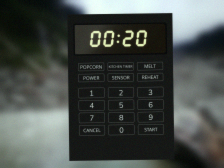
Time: 0h20
